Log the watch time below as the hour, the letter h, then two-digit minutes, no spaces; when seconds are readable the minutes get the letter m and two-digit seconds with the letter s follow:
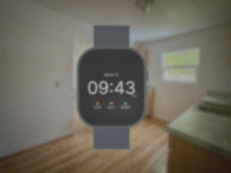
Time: 9h43
